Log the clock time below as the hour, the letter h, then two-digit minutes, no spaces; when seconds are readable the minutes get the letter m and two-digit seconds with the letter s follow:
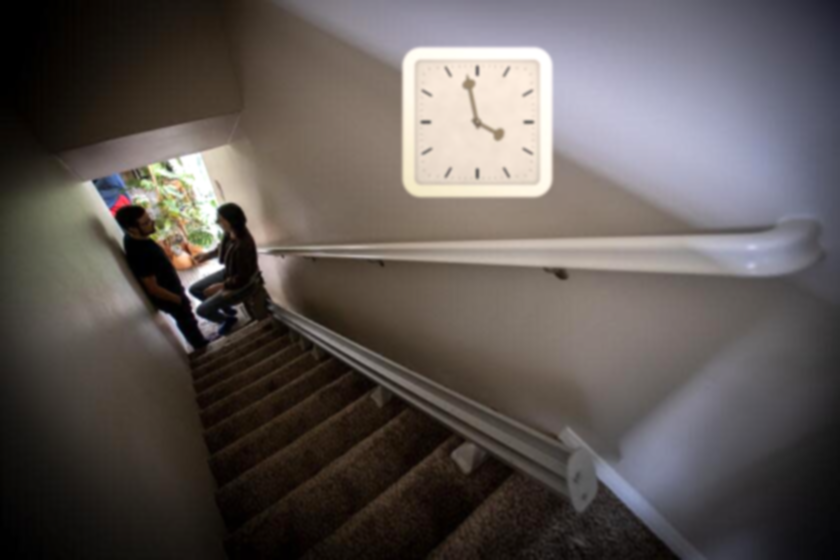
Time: 3h58
